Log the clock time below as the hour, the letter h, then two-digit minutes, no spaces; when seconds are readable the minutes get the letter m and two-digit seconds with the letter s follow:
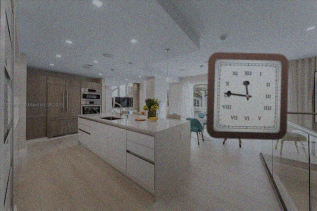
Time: 11h46
